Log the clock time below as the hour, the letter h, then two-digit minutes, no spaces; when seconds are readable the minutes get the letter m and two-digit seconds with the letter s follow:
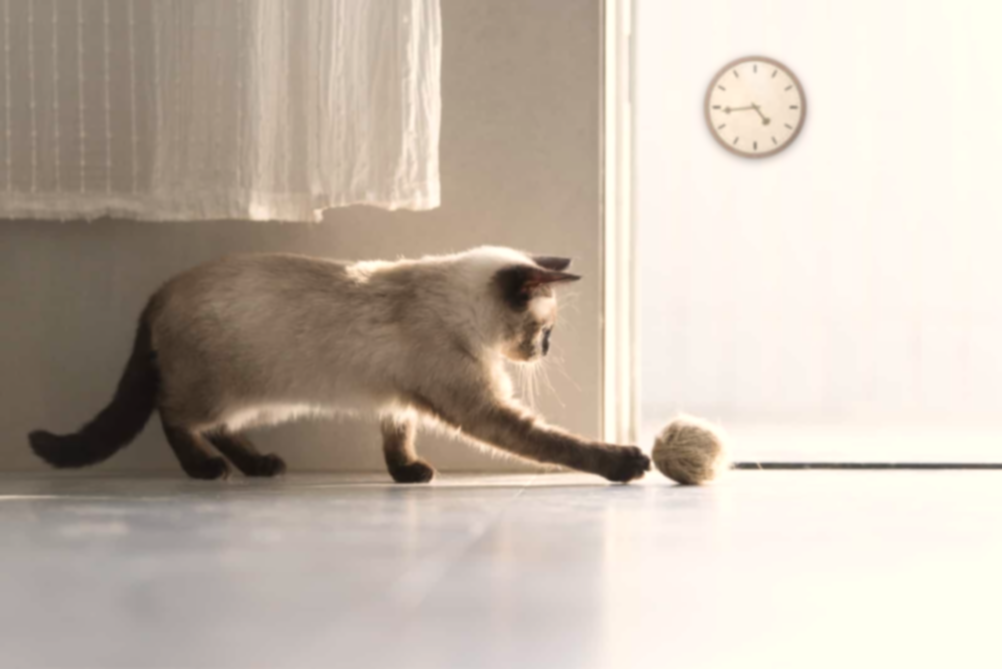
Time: 4h44
